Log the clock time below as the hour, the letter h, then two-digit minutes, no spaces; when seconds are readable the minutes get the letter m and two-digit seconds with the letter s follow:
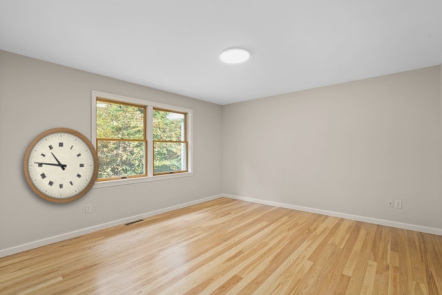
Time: 10h46
